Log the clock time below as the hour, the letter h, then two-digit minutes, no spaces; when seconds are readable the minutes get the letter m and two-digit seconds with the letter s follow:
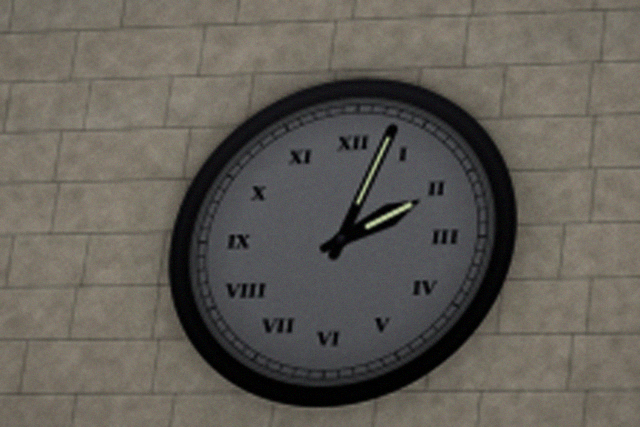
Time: 2h03
